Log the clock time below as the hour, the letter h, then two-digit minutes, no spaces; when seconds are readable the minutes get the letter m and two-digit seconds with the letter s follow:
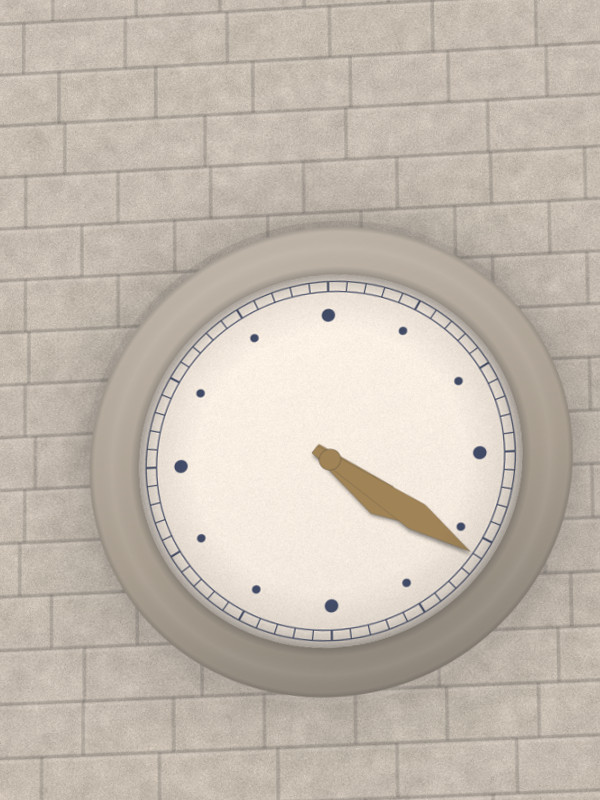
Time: 4h21
